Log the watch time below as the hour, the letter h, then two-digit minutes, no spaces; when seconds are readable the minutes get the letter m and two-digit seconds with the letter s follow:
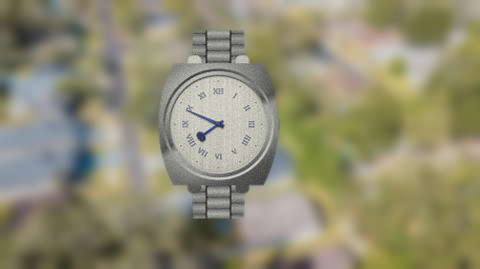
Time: 7h49
